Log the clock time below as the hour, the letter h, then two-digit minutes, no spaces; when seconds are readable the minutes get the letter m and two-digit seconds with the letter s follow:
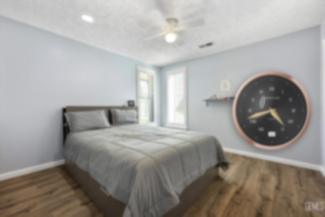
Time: 4h42
